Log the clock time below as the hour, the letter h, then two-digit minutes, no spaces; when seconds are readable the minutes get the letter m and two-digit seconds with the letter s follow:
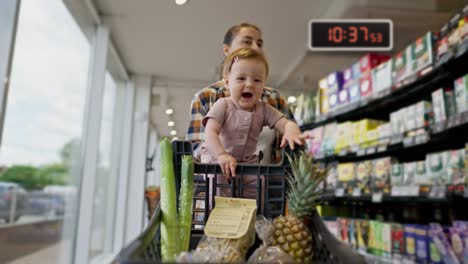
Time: 10h37
